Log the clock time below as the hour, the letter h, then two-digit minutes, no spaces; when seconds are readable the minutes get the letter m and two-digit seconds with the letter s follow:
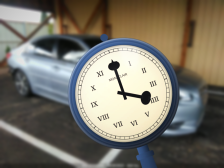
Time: 4h00
